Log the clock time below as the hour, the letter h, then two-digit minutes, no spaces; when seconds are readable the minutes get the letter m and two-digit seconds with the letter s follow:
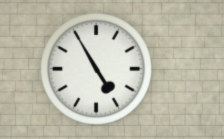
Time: 4h55
